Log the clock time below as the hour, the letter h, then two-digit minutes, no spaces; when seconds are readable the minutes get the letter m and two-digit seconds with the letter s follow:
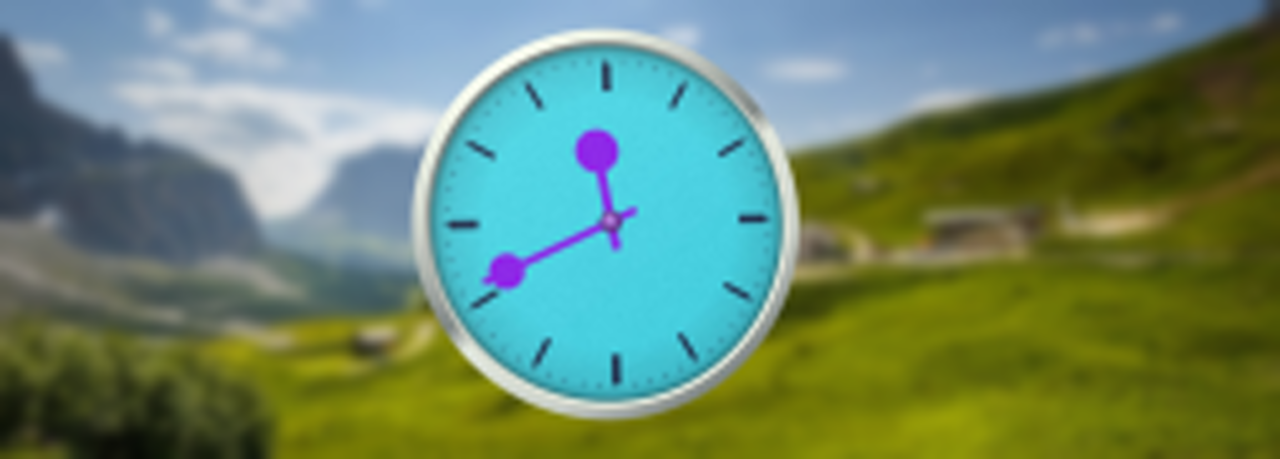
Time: 11h41
